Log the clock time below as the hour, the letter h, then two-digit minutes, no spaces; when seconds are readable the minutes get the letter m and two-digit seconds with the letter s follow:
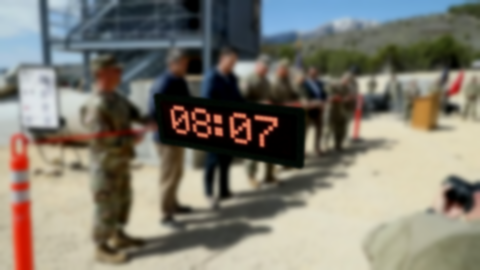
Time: 8h07
